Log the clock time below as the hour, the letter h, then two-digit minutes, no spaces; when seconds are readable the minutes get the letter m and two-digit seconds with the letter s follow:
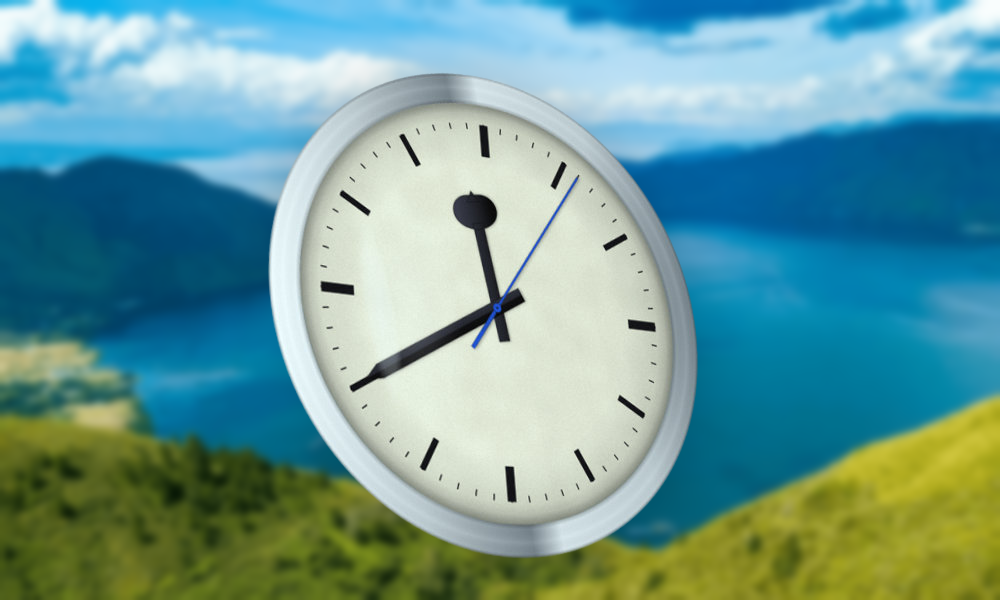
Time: 11h40m06s
